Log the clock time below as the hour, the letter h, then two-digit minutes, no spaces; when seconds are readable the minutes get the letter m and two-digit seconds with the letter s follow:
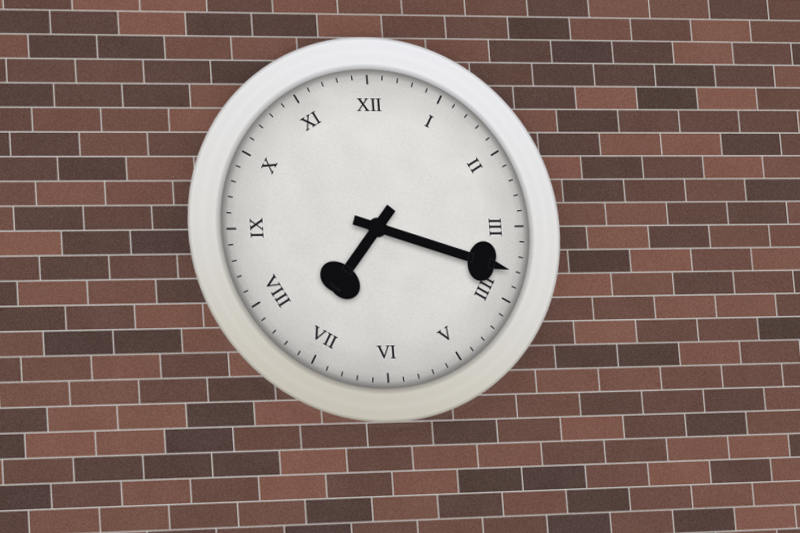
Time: 7h18
